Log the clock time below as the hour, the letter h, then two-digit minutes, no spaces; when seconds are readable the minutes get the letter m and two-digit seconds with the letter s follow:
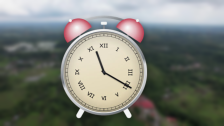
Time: 11h20
